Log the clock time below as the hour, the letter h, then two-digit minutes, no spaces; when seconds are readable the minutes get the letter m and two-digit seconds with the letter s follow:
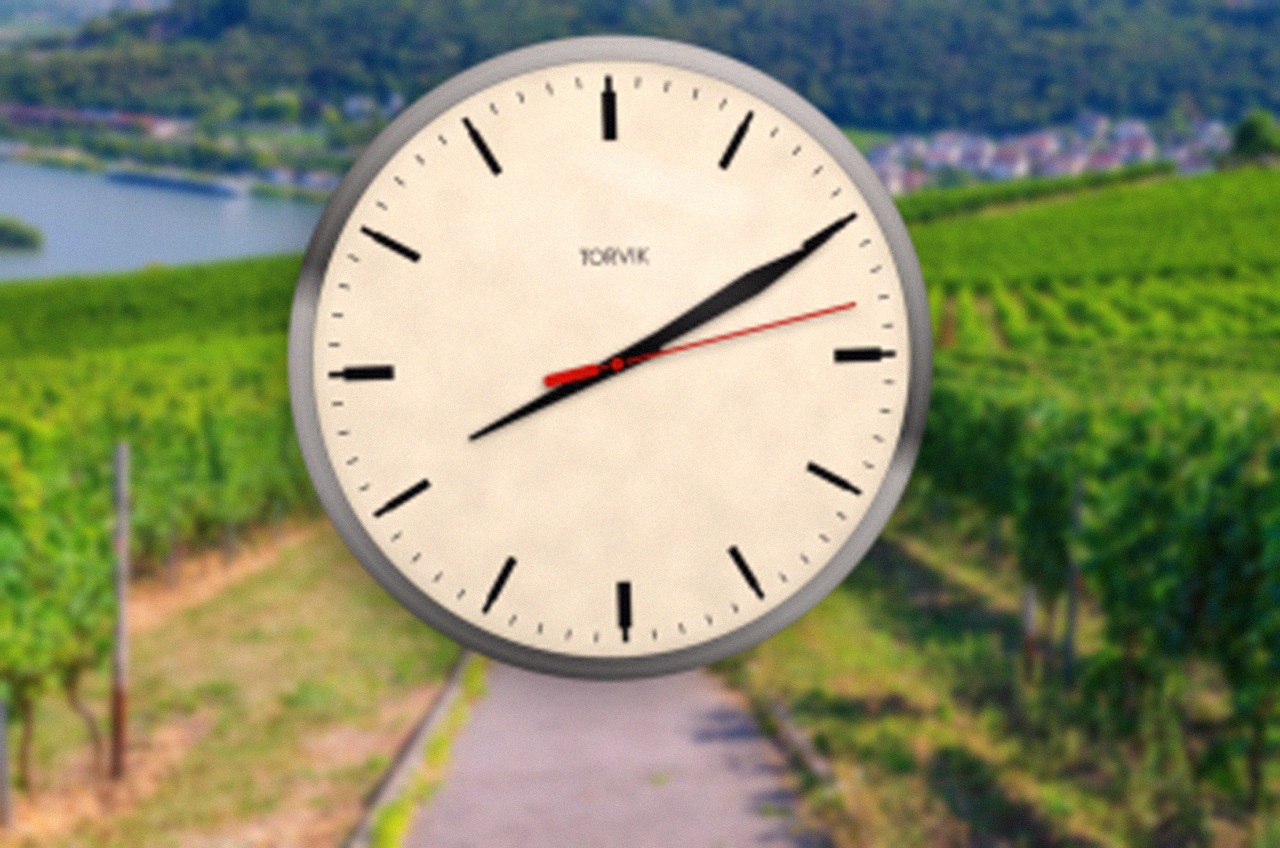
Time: 8h10m13s
